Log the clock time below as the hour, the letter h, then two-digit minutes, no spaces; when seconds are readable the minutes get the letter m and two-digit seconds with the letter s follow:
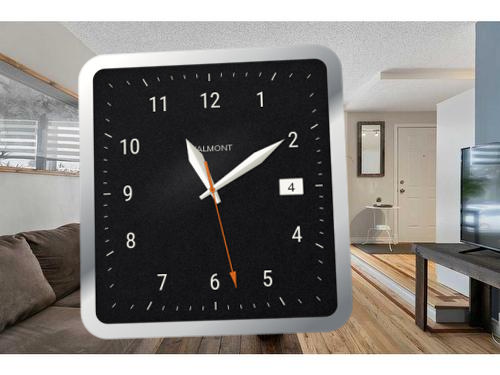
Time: 11h09m28s
